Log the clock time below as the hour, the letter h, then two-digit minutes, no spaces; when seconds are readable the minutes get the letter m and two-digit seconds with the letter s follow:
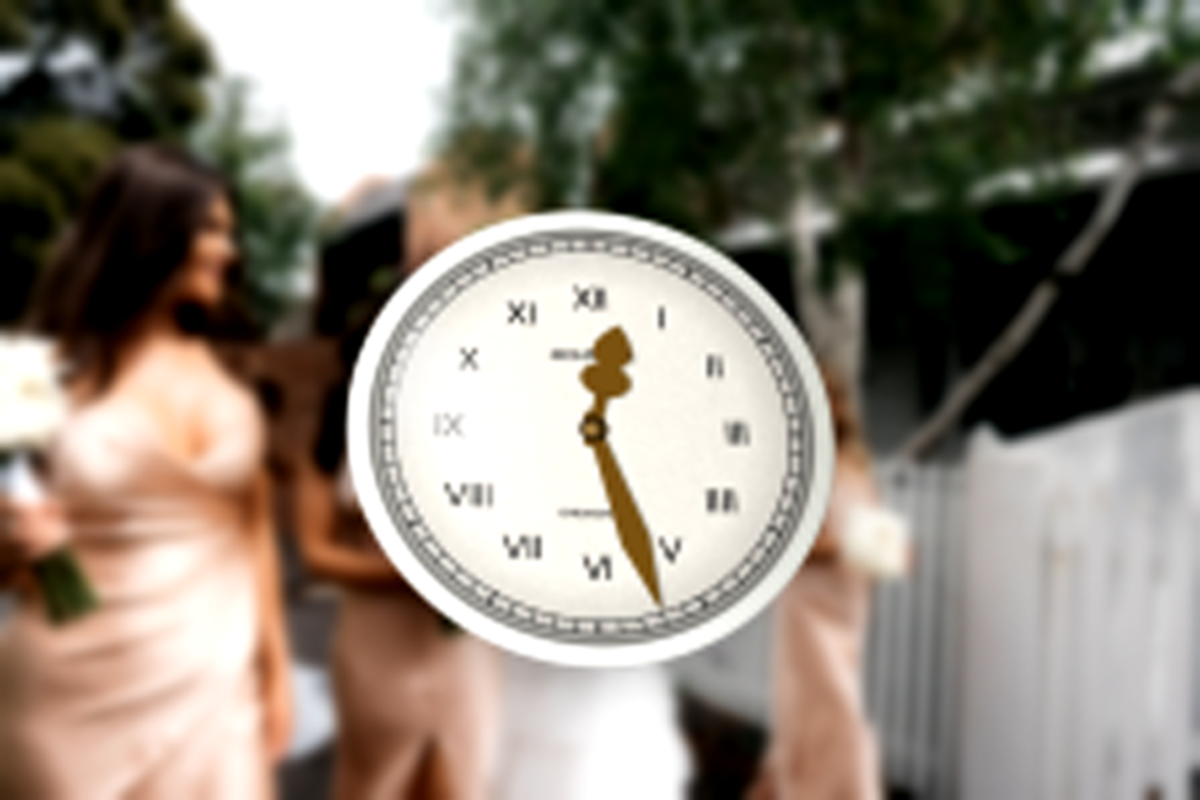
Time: 12h27
